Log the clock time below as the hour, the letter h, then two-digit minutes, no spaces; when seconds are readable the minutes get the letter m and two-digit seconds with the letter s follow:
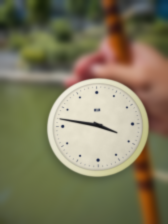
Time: 3h47
